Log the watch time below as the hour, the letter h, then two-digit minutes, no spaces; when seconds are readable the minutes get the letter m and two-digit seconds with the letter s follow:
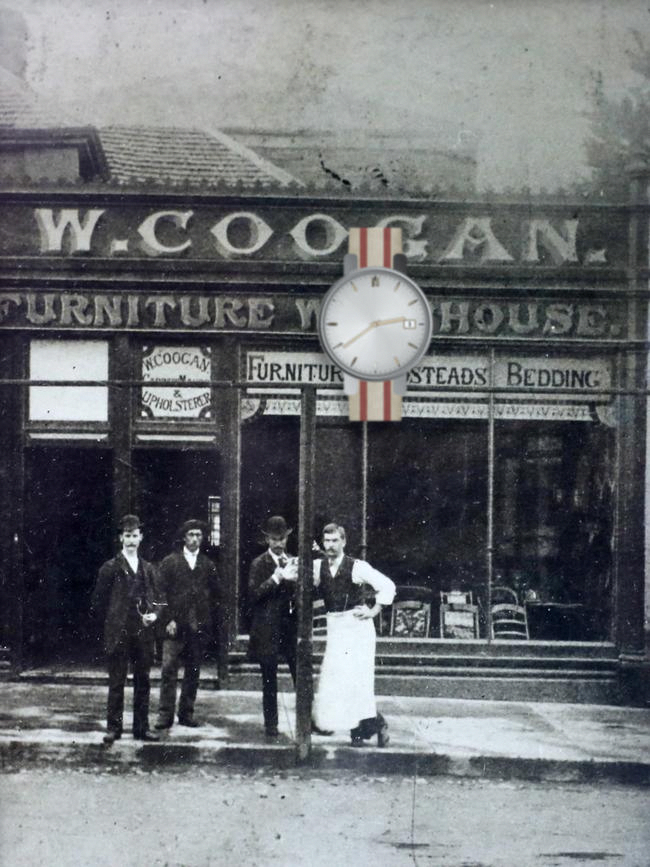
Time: 2h39
